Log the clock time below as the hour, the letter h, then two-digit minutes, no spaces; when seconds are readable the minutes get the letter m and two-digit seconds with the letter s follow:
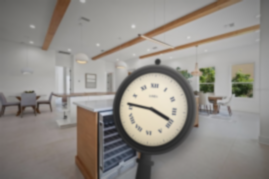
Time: 3h46
